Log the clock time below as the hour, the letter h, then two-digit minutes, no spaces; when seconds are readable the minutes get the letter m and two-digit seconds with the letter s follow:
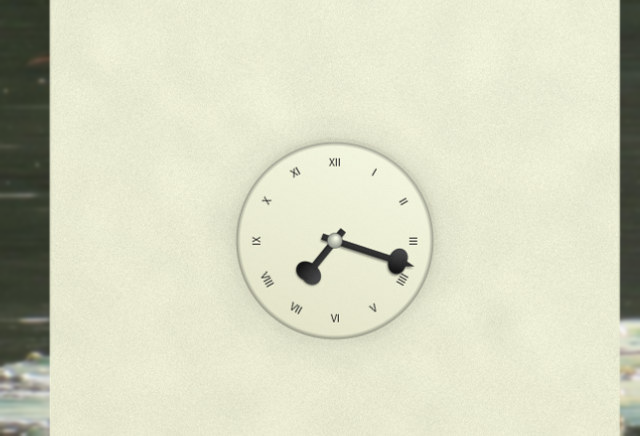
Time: 7h18
